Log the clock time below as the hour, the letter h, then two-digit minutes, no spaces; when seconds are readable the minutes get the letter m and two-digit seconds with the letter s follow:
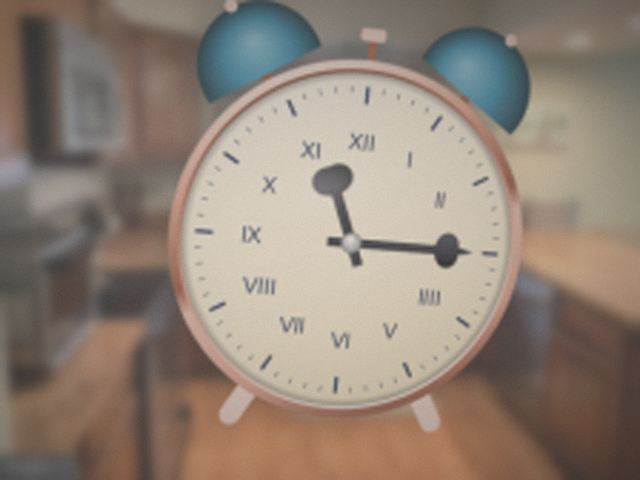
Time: 11h15
